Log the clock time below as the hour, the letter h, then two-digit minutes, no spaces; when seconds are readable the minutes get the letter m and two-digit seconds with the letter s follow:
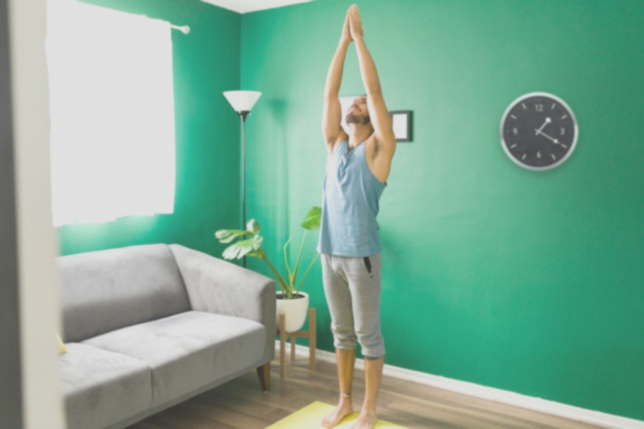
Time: 1h20
